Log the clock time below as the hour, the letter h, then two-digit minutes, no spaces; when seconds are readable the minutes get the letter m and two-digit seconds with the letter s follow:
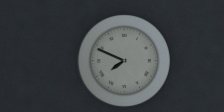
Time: 7h49
